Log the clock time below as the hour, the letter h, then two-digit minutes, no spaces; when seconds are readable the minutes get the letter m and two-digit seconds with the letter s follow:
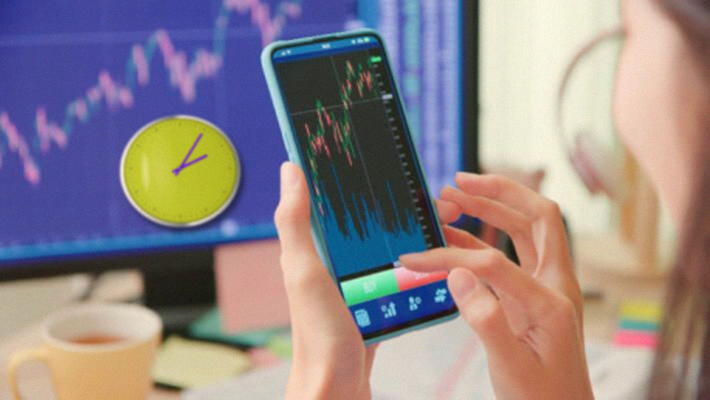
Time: 2h05
